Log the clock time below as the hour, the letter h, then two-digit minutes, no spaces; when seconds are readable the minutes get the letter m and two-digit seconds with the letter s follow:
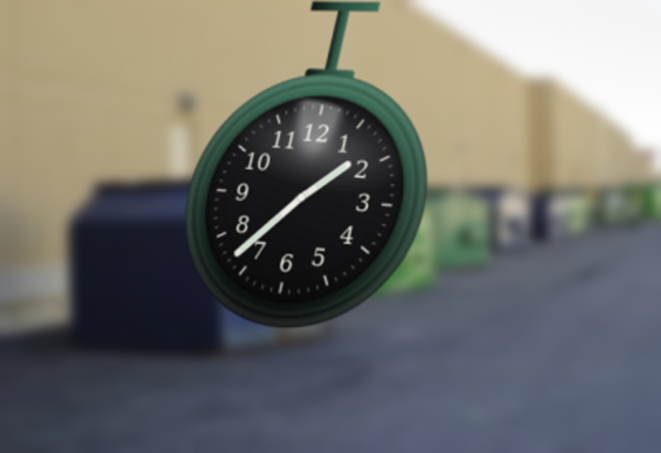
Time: 1h37
